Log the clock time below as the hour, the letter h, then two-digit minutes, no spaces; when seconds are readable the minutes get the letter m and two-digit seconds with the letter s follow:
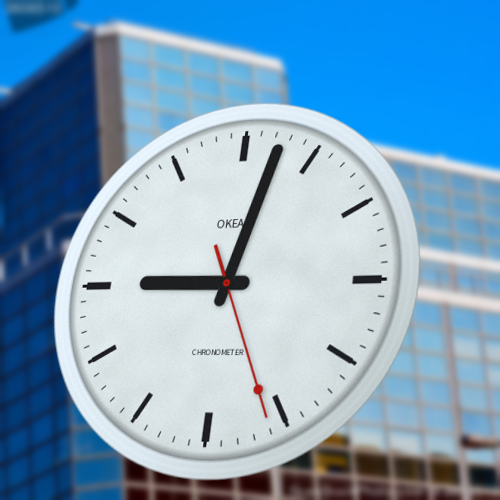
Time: 9h02m26s
